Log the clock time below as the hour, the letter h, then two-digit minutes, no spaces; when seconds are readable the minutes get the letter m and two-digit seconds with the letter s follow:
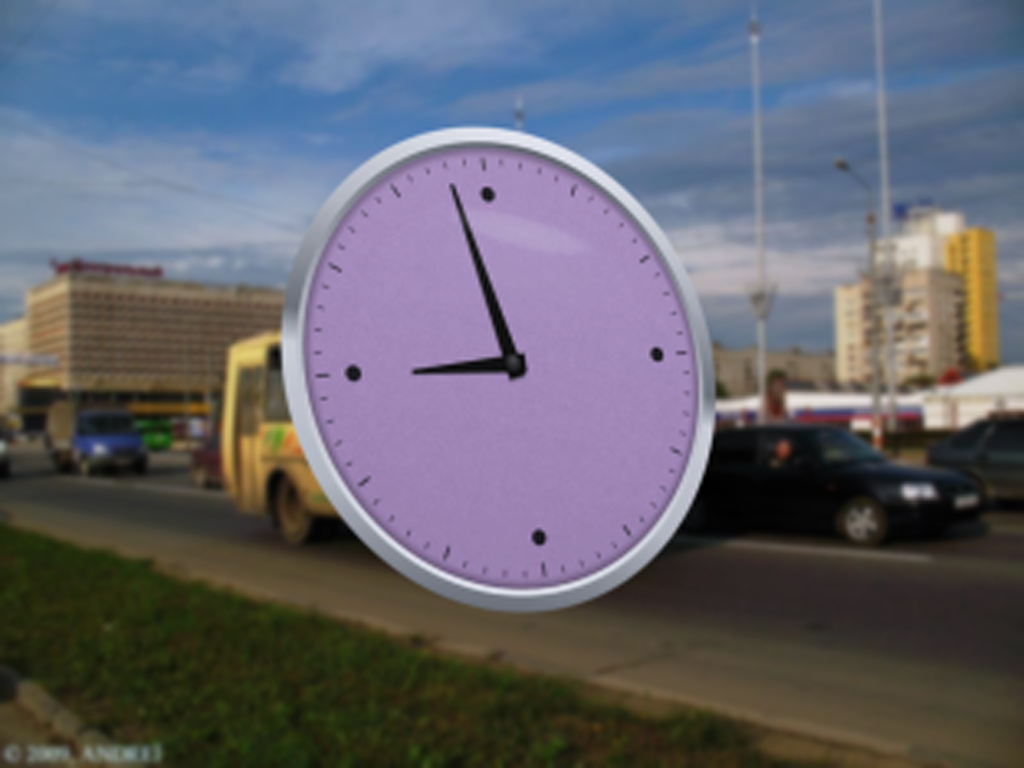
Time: 8h58
